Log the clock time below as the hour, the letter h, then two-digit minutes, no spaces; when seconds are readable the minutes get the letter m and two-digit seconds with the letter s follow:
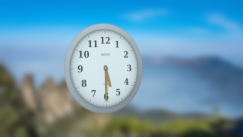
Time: 5h30
